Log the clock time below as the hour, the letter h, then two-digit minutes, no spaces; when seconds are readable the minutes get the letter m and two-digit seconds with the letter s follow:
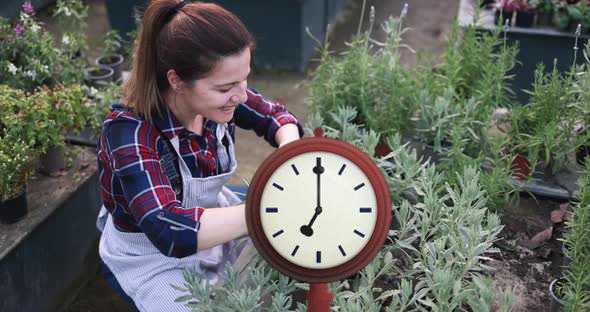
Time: 7h00
